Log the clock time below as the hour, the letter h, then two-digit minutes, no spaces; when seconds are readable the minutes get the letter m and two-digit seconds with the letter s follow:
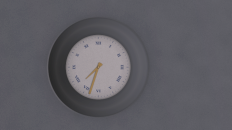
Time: 7h33
